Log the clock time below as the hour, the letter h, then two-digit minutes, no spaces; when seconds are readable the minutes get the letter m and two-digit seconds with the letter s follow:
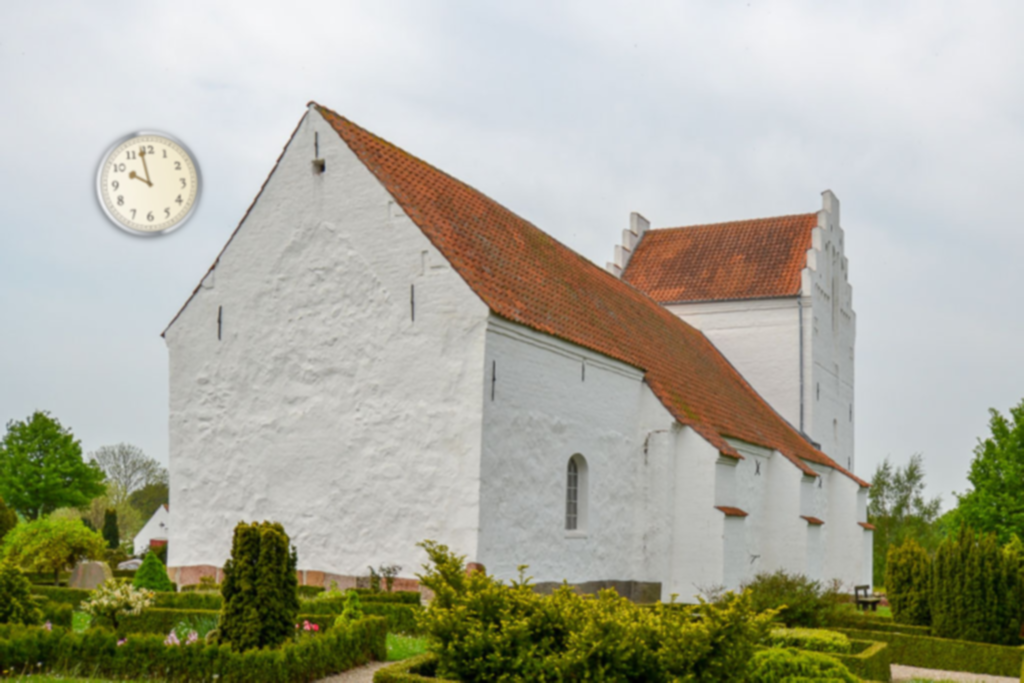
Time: 9h58
